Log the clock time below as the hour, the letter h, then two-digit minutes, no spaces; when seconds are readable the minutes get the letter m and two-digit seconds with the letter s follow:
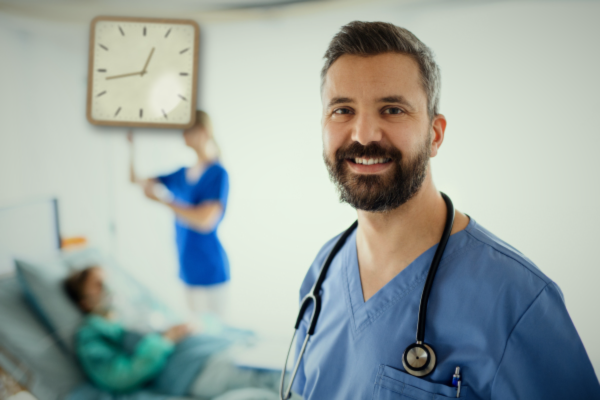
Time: 12h43
